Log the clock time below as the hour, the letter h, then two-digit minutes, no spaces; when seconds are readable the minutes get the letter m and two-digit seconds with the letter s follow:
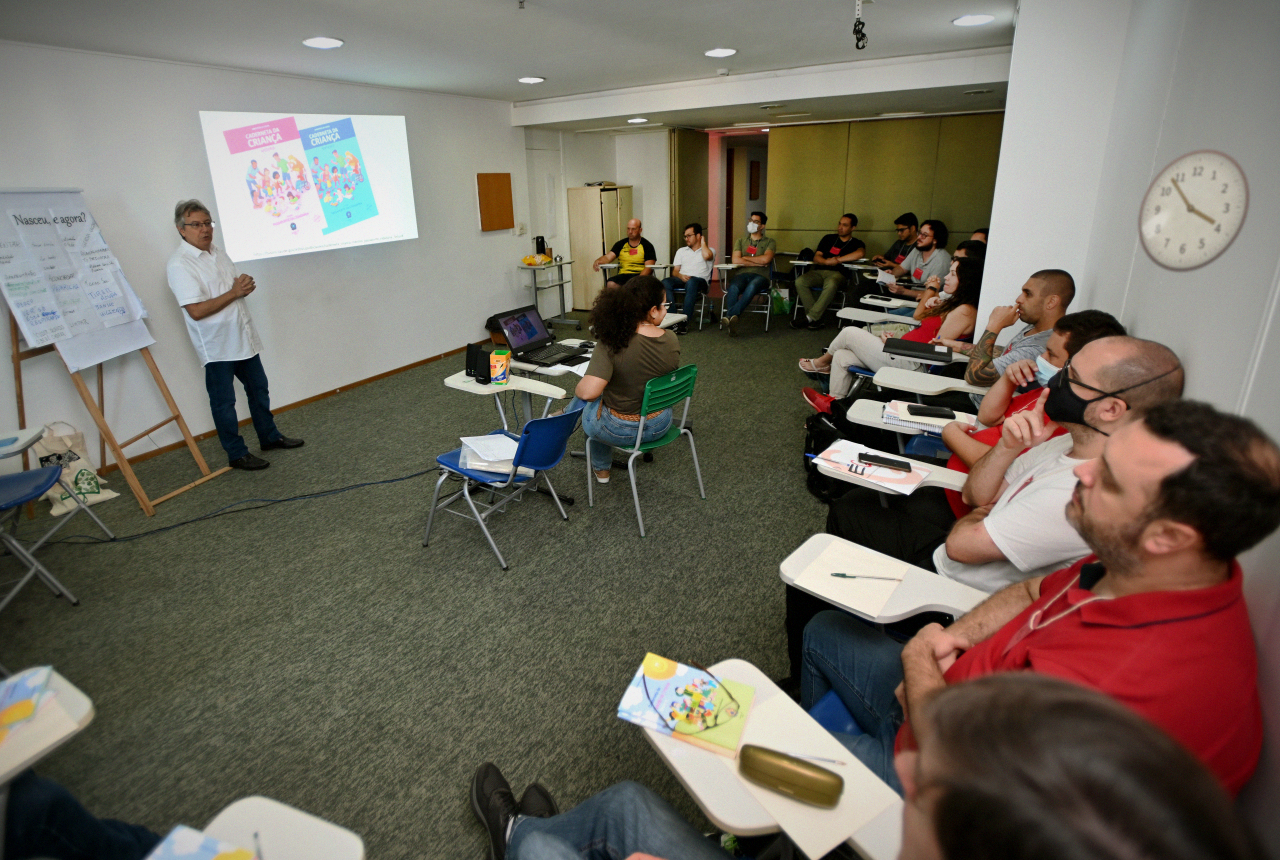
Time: 3h53
